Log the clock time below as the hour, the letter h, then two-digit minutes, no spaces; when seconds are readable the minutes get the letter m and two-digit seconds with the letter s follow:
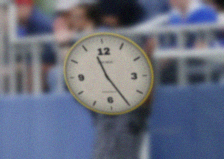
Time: 11h25
